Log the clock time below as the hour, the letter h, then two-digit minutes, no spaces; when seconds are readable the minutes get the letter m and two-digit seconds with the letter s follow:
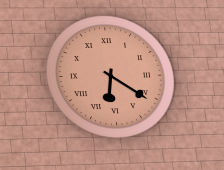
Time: 6h21
